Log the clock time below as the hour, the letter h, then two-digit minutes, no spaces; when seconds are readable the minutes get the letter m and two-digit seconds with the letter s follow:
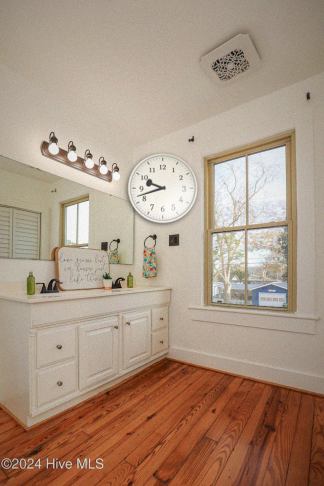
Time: 9h42
